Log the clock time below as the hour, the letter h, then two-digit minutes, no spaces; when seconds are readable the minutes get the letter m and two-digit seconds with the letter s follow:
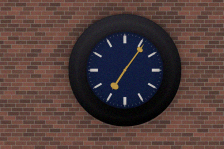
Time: 7h06
